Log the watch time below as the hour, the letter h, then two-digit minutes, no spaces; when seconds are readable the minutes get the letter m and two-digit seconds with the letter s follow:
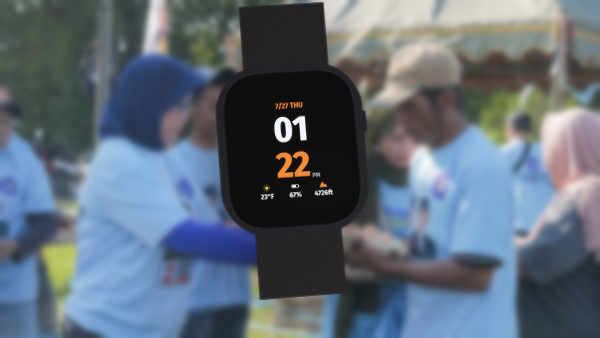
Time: 1h22
